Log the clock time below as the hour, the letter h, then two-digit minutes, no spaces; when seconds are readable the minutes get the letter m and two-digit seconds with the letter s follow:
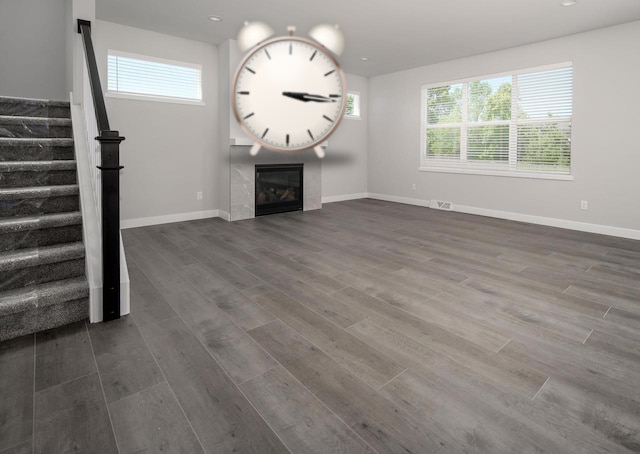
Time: 3h16
